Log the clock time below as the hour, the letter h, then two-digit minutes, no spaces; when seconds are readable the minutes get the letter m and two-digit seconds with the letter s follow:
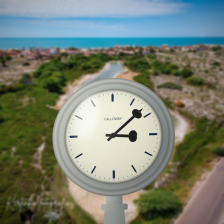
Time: 3h08
